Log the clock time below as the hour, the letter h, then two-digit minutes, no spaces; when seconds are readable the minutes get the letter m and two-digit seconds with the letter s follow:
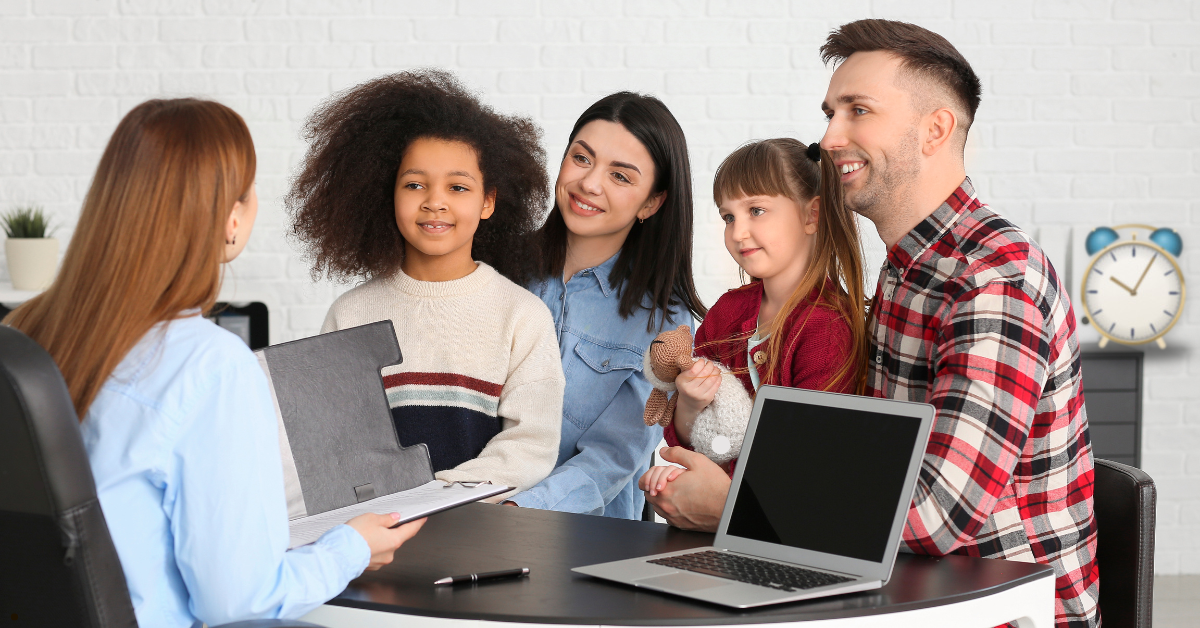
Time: 10h05
